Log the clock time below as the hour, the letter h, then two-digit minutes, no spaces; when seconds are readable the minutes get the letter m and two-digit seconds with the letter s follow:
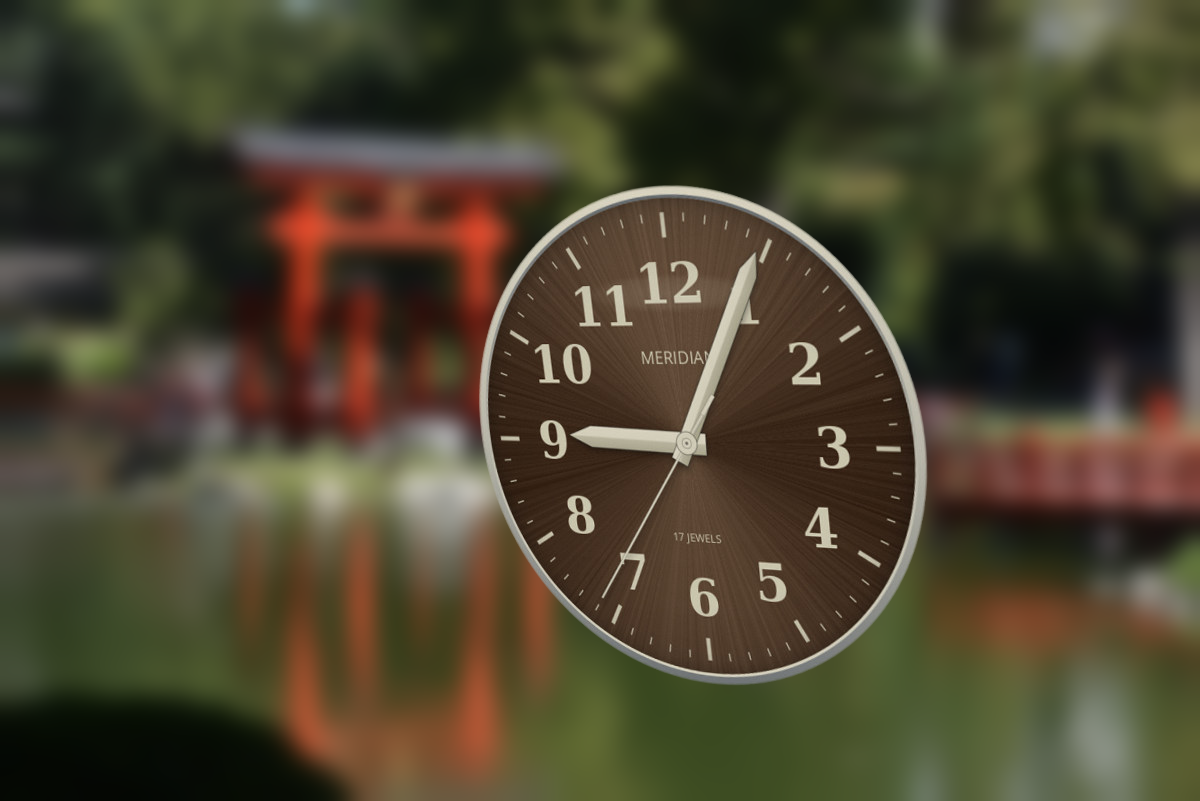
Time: 9h04m36s
